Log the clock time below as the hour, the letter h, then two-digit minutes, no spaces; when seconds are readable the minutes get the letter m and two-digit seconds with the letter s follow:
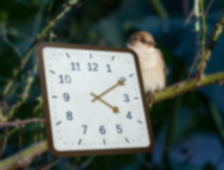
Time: 4h10
